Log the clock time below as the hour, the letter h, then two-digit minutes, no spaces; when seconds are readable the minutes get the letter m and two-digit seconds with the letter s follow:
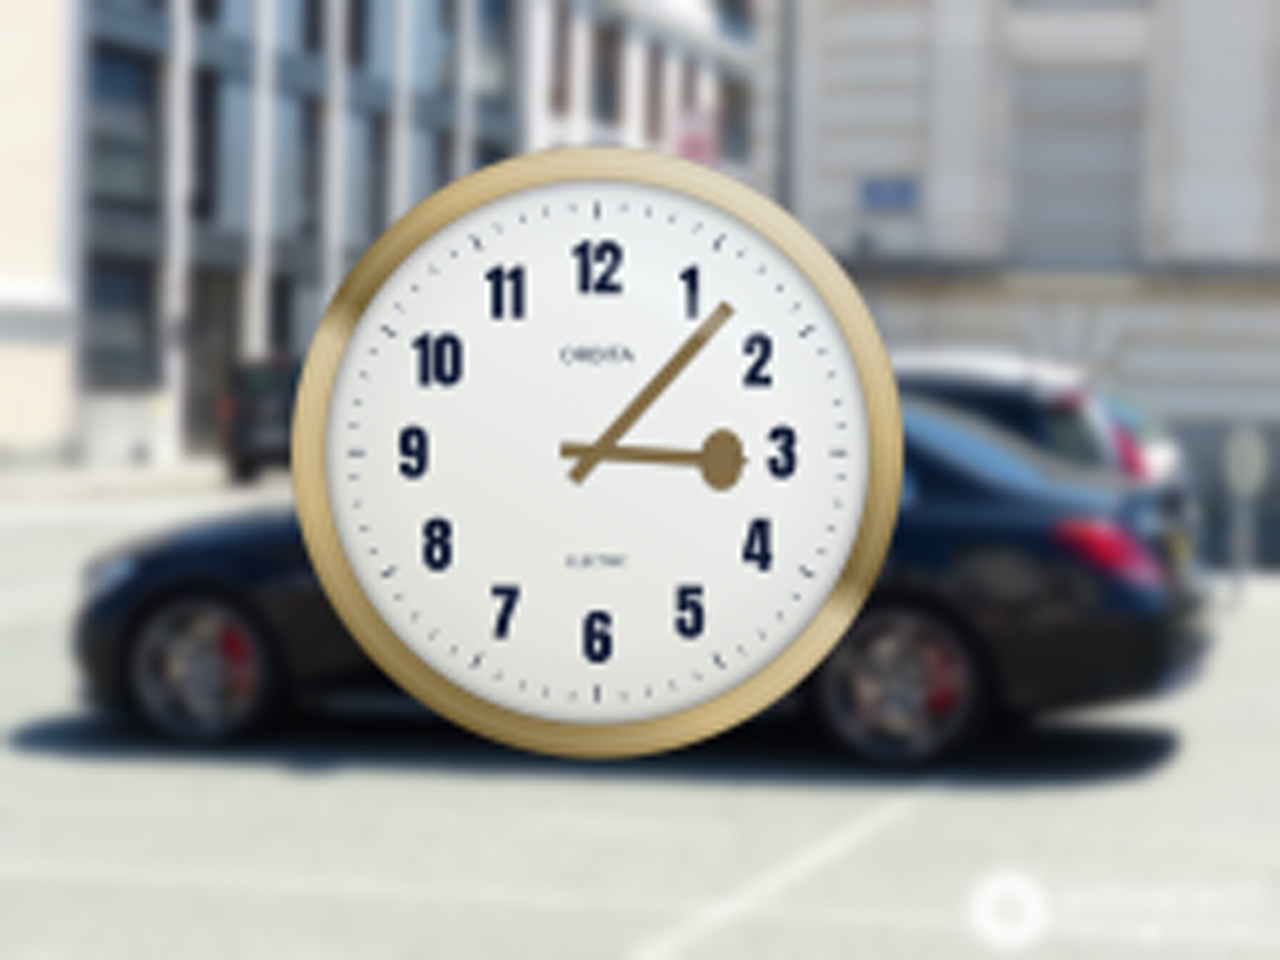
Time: 3h07
